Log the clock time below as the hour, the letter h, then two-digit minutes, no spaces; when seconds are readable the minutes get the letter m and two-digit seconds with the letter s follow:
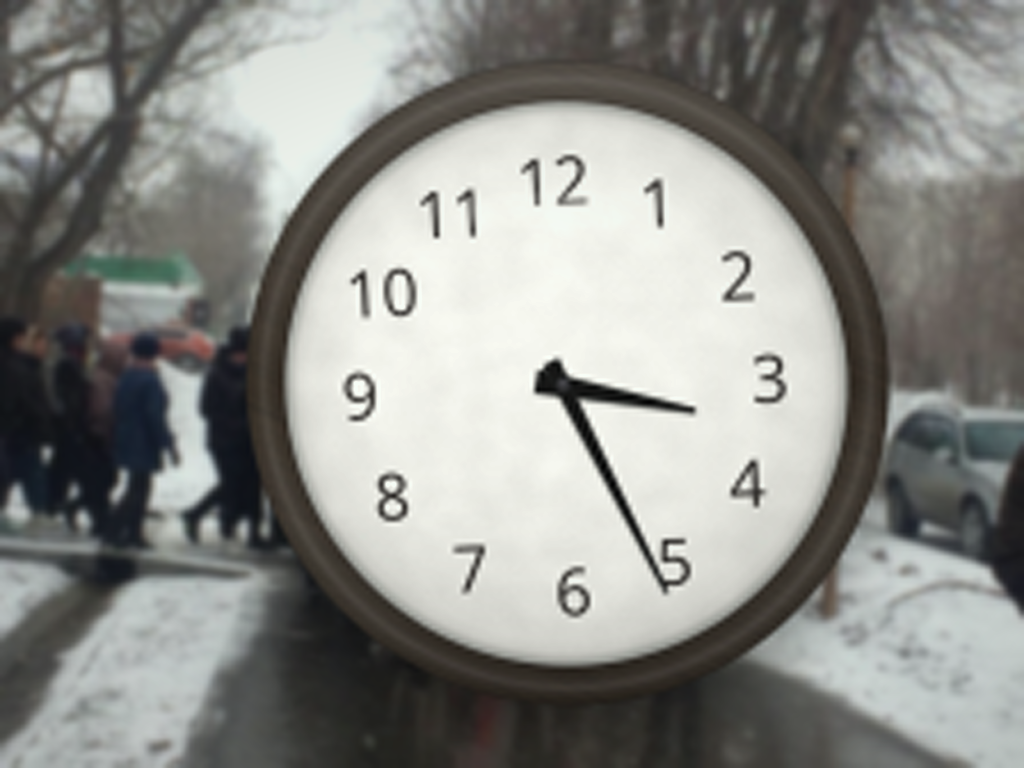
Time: 3h26
